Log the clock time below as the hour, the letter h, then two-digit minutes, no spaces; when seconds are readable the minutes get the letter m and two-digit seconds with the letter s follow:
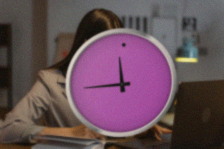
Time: 11h44
